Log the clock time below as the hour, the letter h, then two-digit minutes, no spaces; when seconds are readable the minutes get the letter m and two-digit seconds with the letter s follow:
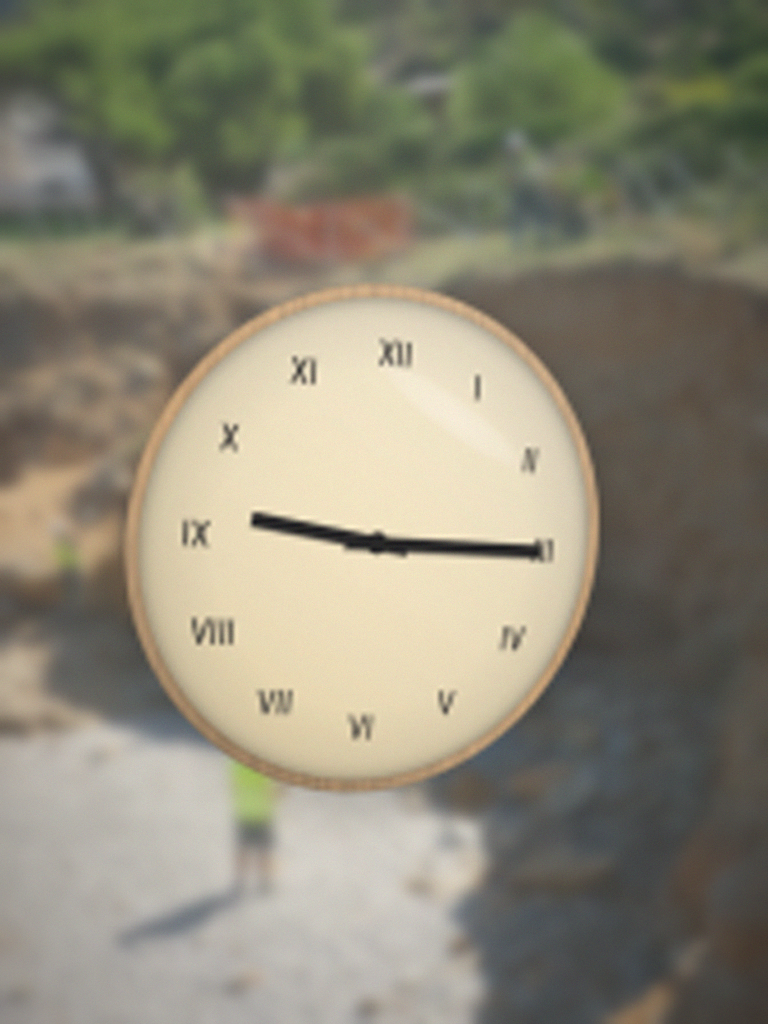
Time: 9h15
